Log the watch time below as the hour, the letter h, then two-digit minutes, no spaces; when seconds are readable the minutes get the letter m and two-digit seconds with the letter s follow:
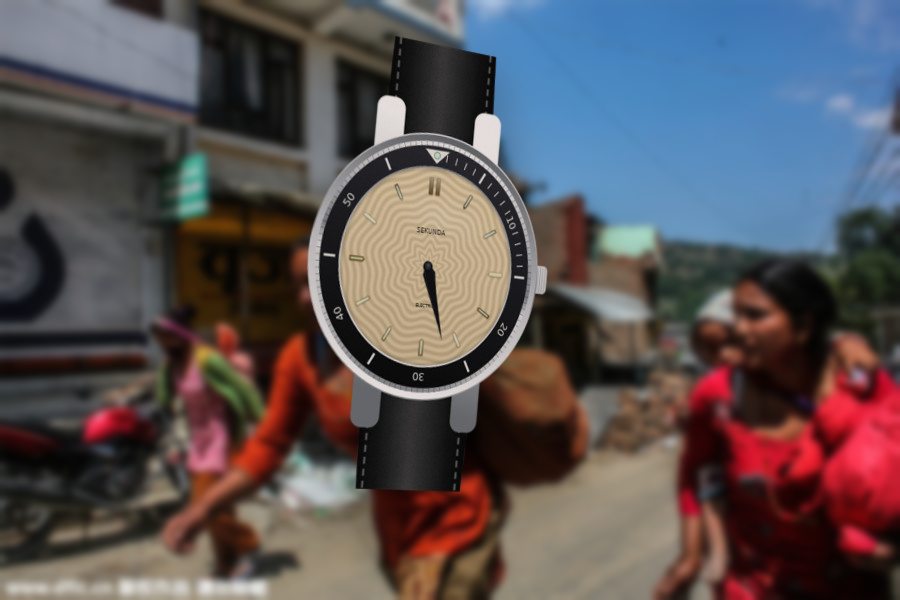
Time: 5h27
